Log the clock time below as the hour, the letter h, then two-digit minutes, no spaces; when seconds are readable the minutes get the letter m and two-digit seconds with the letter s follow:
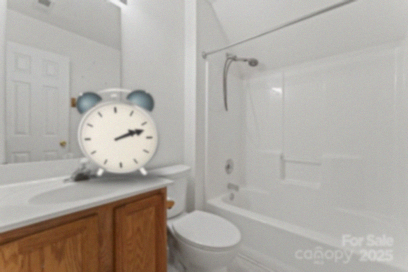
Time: 2h12
